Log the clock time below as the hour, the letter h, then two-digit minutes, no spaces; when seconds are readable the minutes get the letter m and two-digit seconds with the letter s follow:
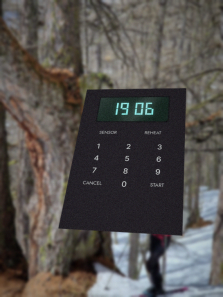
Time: 19h06
